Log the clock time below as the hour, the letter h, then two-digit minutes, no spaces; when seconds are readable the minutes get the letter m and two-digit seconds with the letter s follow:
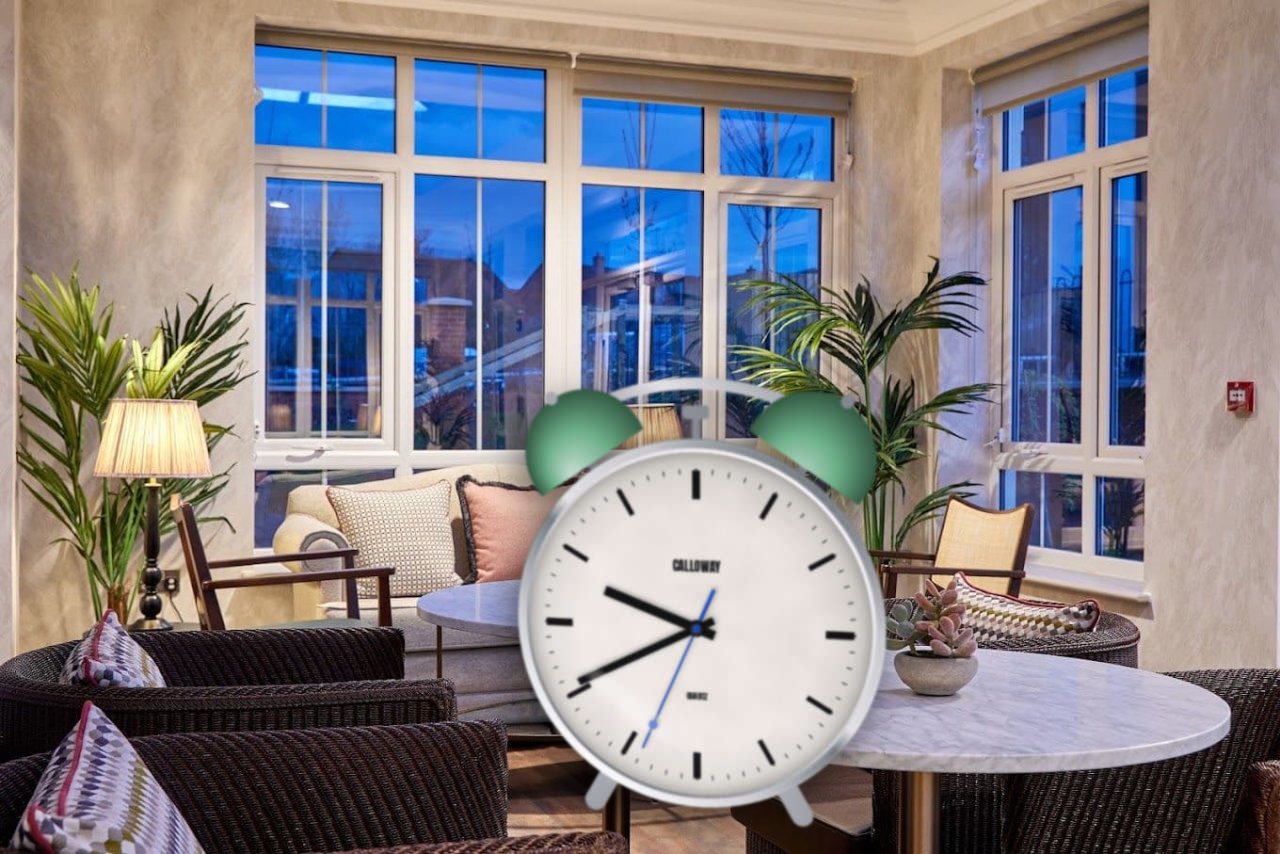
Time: 9h40m34s
